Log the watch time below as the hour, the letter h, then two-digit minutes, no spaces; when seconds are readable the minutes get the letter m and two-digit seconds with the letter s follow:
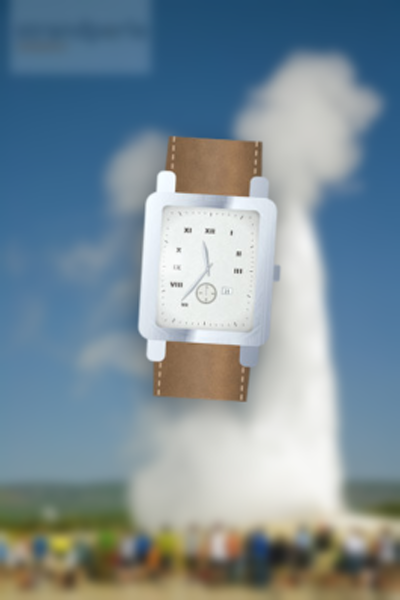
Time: 11h36
